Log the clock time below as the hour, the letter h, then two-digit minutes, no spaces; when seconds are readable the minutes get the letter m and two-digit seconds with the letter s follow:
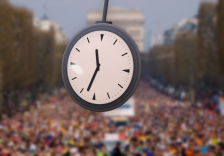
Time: 11h33
